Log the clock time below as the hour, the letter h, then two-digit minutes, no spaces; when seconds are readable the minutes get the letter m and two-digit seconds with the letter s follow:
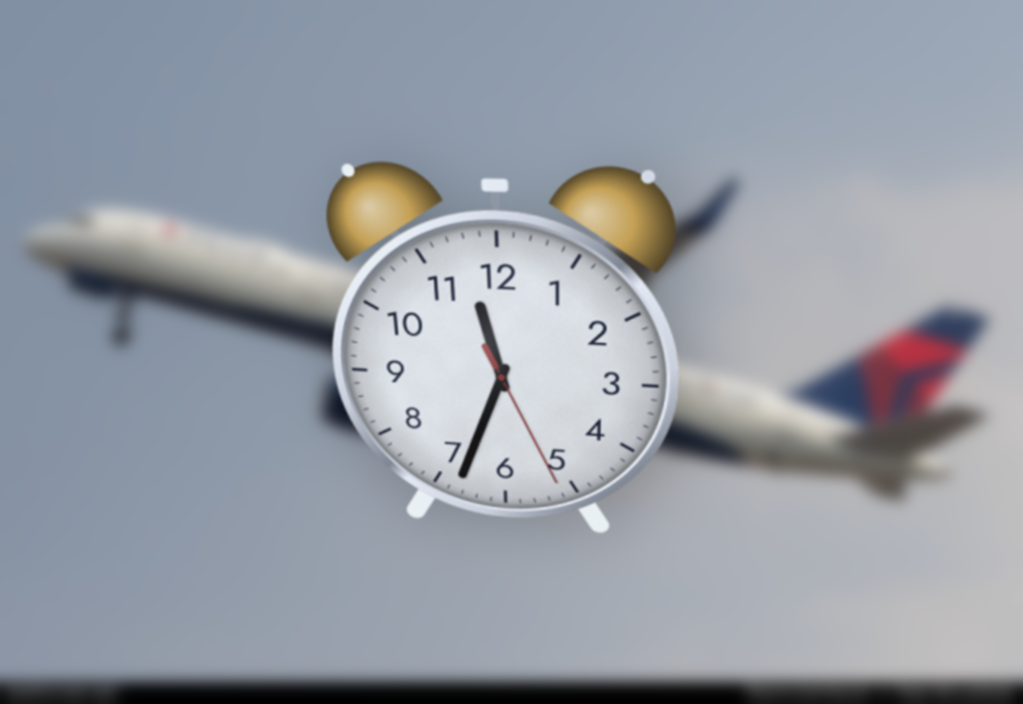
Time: 11h33m26s
